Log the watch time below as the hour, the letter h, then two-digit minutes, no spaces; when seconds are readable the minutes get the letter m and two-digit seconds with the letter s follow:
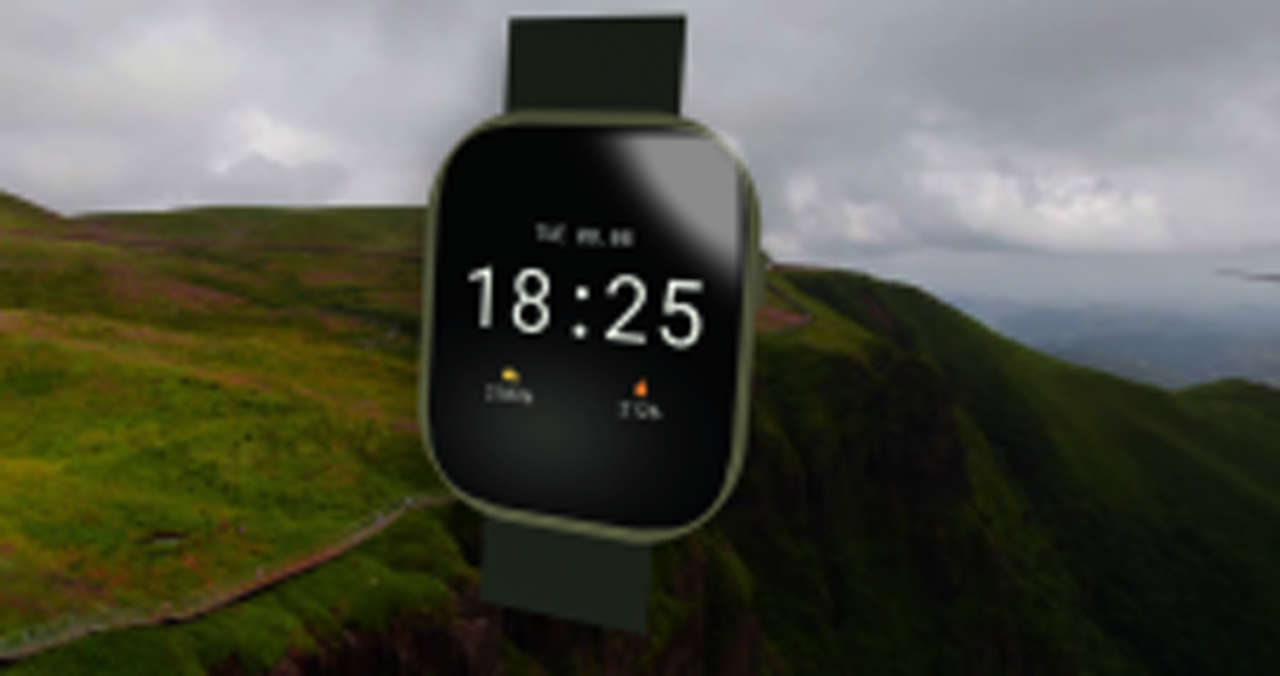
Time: 18h25
